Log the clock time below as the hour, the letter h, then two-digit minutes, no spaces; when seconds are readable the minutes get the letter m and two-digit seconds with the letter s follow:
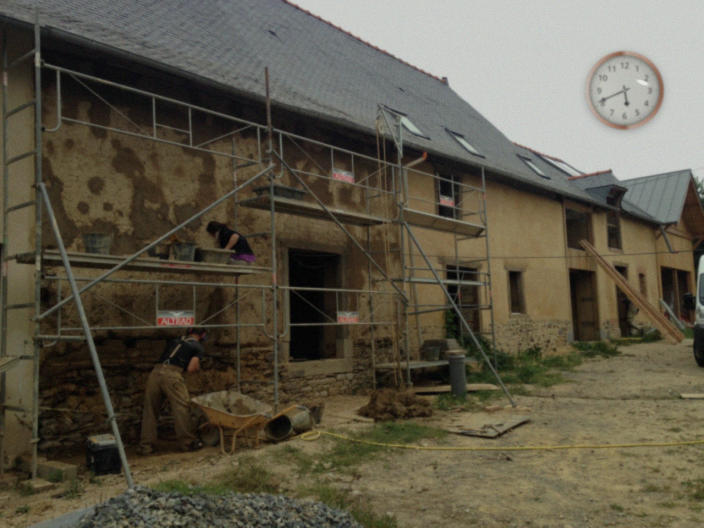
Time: 5h41
